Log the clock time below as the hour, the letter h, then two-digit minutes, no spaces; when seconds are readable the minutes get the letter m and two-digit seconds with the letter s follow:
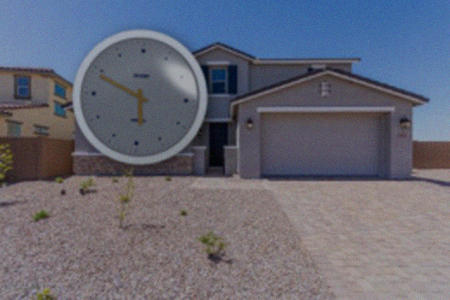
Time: 5h49
